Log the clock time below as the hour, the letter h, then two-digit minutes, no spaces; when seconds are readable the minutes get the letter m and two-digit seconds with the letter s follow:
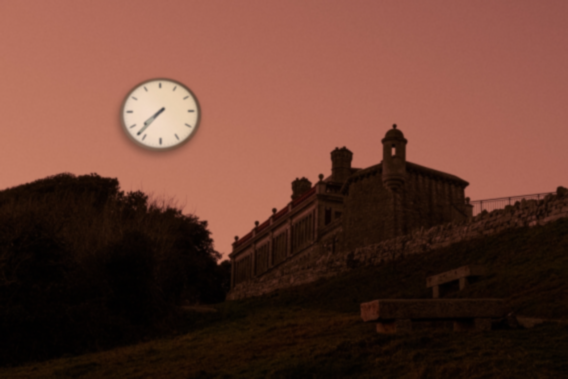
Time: 7h37
